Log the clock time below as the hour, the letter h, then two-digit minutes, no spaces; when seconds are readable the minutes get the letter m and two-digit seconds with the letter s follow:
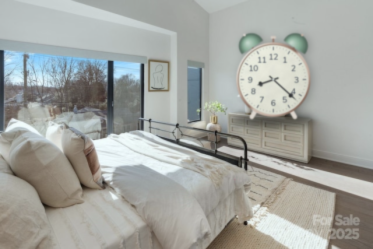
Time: 8h22
